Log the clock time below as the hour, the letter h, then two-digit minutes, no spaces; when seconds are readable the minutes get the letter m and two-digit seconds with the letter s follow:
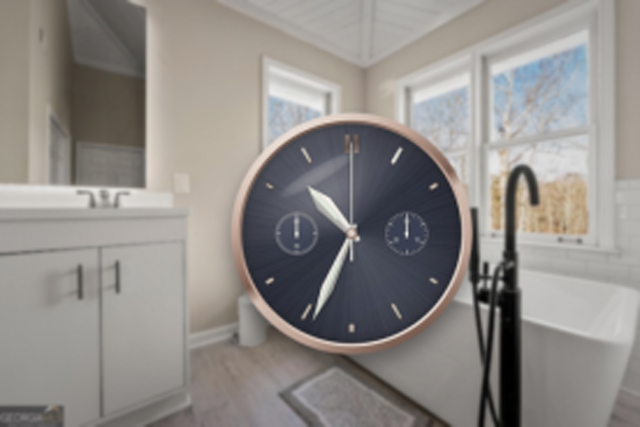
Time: 10h34
